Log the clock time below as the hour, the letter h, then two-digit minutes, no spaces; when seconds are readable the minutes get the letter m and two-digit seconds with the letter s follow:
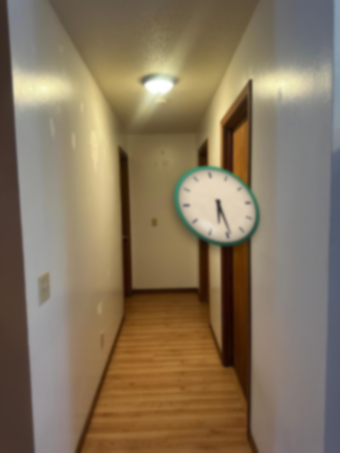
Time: 6h29
